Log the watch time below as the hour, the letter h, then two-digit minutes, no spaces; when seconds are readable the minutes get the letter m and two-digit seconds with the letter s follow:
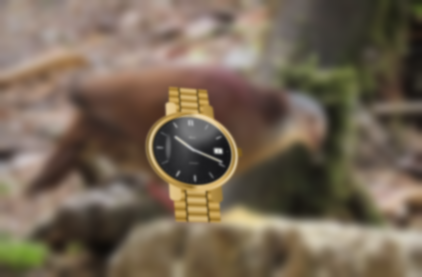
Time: 10h19
